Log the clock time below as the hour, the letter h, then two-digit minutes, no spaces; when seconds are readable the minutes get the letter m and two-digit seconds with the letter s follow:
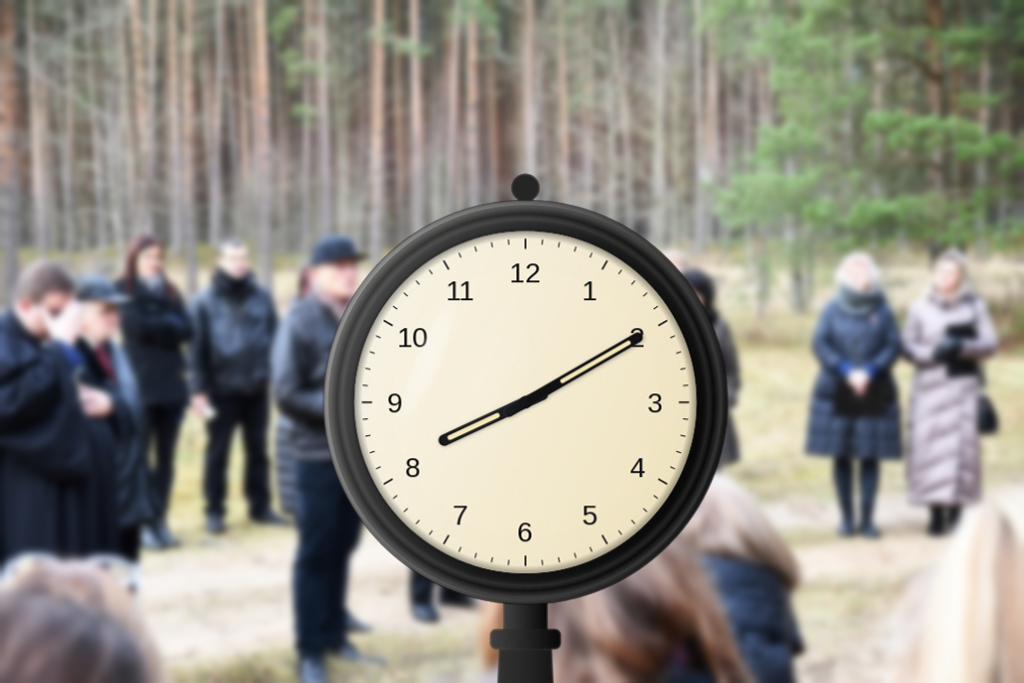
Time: 8h10
